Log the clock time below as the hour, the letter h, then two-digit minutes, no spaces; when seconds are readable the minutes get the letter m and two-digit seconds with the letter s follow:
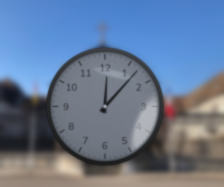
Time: 12h07
